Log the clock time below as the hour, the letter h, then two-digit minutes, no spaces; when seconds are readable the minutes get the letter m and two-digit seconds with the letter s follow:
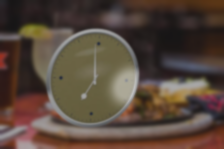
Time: 6h59
